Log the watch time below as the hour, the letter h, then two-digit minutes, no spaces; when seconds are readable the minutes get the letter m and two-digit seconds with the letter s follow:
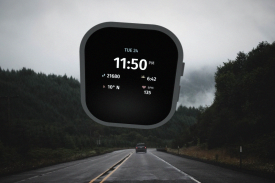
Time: 11h50
